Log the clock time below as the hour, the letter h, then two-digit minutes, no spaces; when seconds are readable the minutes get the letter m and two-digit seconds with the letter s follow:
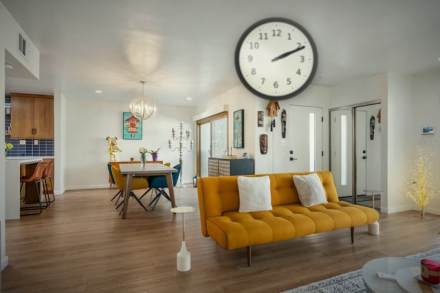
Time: 2h11
